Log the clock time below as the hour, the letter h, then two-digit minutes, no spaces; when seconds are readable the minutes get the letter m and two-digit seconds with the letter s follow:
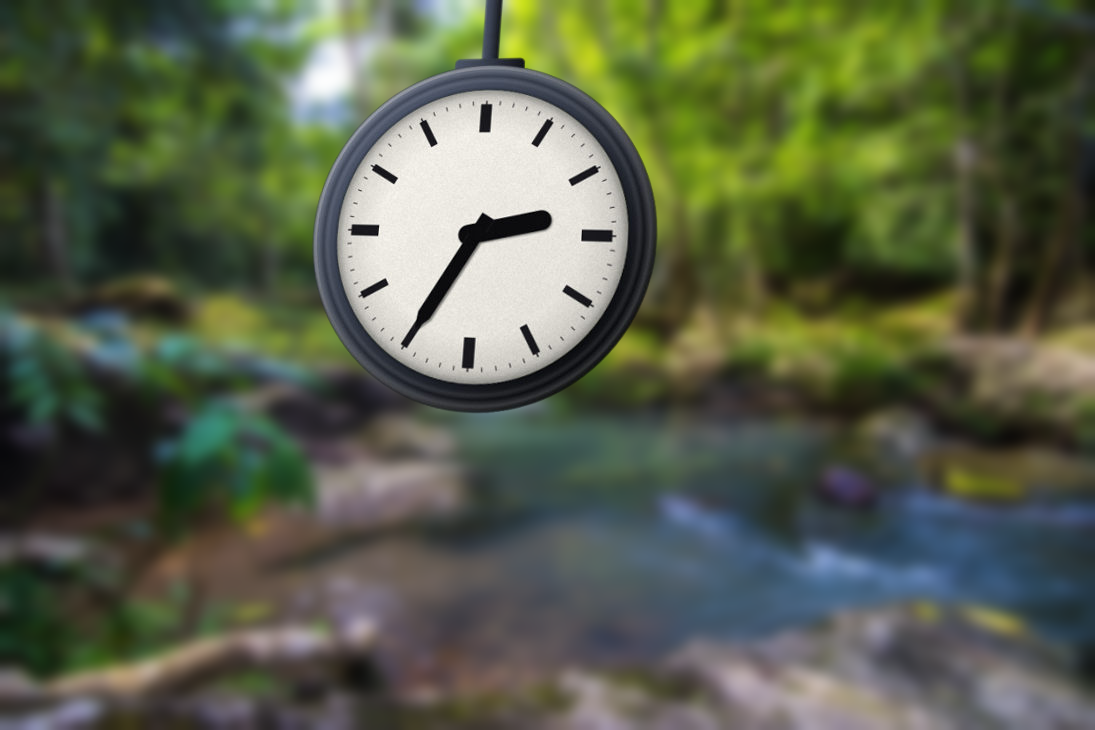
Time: 2h35
